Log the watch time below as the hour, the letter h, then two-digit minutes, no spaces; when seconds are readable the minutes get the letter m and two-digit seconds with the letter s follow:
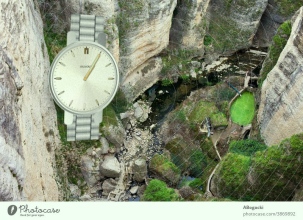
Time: 1h05
